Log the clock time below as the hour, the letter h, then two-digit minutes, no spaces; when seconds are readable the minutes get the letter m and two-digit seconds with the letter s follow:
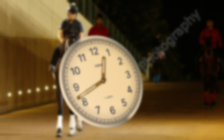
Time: 12h42
